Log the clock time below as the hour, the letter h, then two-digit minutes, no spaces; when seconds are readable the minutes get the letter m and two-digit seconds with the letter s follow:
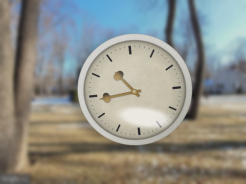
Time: 10h44
